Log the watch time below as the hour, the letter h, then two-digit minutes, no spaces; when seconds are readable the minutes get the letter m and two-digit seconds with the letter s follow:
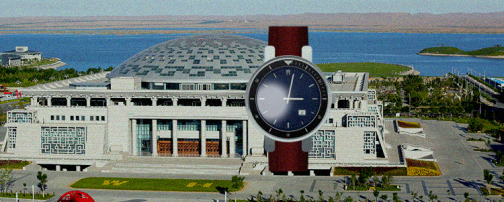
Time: 3h02
